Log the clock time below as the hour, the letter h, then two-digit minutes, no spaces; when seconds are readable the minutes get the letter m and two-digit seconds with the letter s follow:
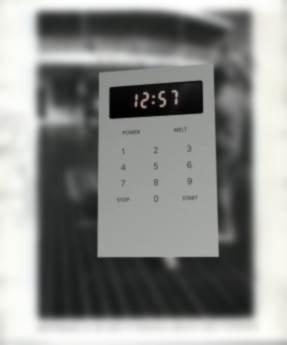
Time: 12h57
